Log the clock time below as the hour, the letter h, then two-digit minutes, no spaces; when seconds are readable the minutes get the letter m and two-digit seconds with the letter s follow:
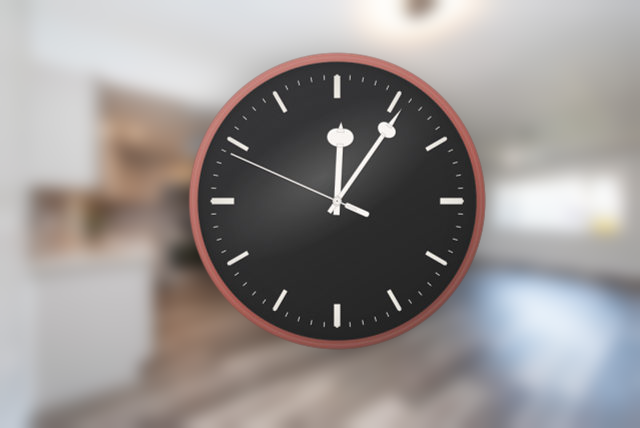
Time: 12h05m49s
